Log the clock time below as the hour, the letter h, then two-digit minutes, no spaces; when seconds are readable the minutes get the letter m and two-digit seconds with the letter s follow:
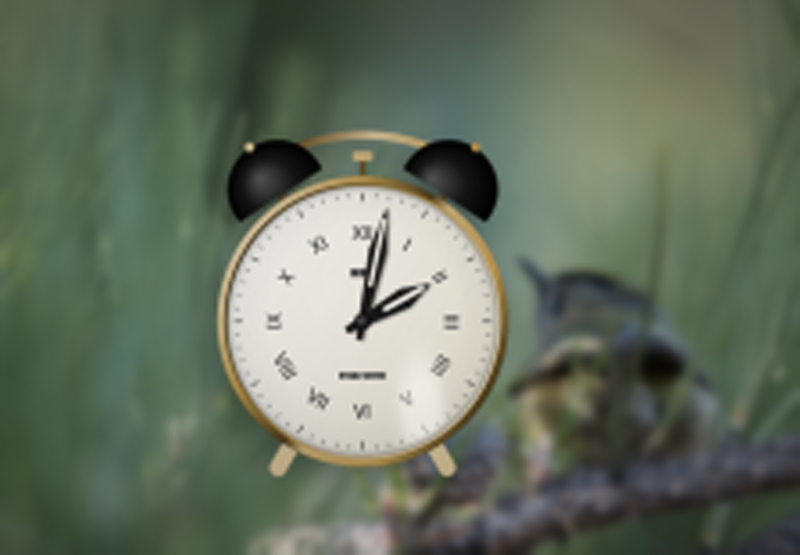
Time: 2h02
